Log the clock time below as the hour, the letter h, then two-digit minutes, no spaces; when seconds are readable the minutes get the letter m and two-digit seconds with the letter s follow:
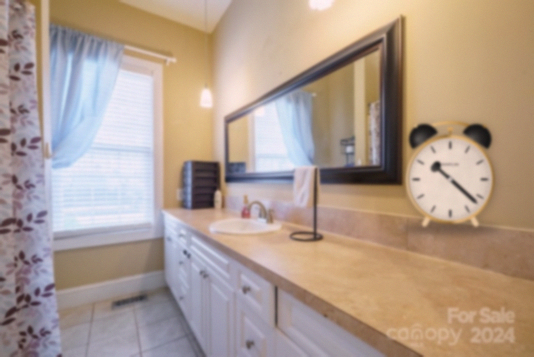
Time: 10h22
